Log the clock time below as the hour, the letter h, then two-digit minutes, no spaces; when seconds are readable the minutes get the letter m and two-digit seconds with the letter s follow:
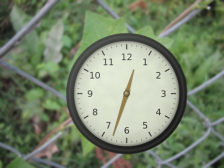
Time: 12h33
